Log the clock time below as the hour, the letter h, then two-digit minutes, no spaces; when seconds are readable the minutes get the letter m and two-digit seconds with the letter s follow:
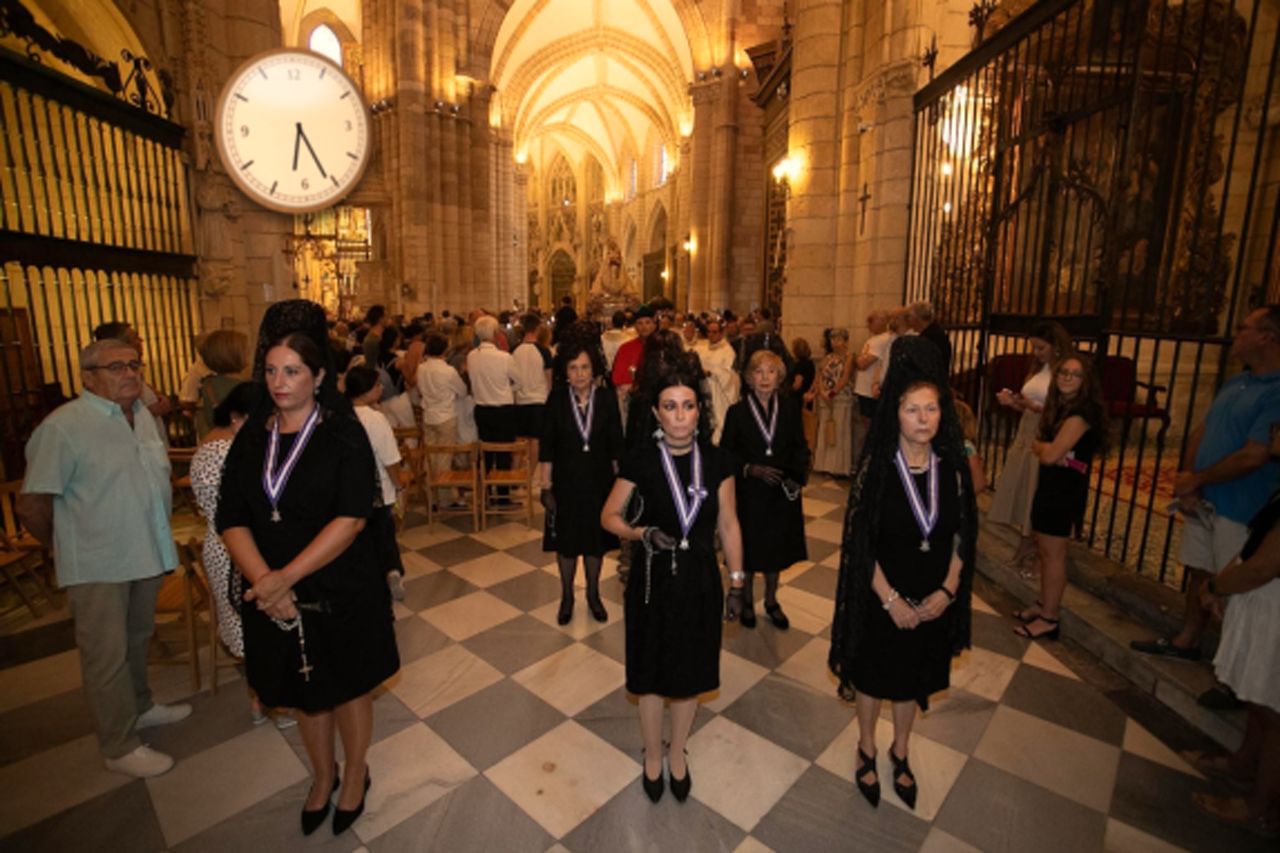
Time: 6h26
